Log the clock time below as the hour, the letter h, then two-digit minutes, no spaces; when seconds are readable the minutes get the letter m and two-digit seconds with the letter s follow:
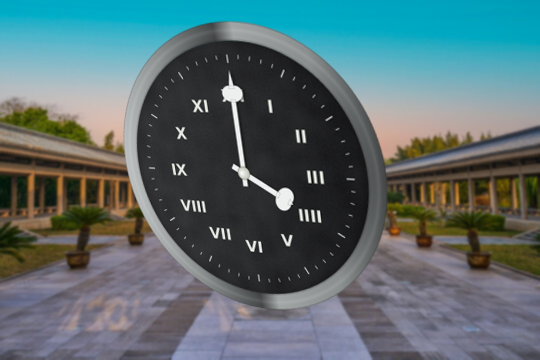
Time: 4h00
